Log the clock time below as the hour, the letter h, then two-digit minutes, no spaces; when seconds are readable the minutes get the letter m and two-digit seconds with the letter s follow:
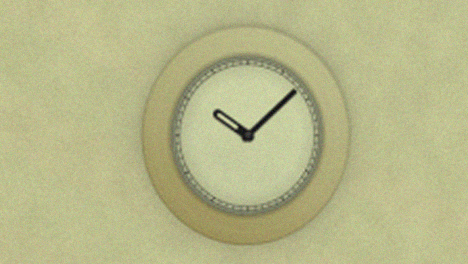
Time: 10h08
